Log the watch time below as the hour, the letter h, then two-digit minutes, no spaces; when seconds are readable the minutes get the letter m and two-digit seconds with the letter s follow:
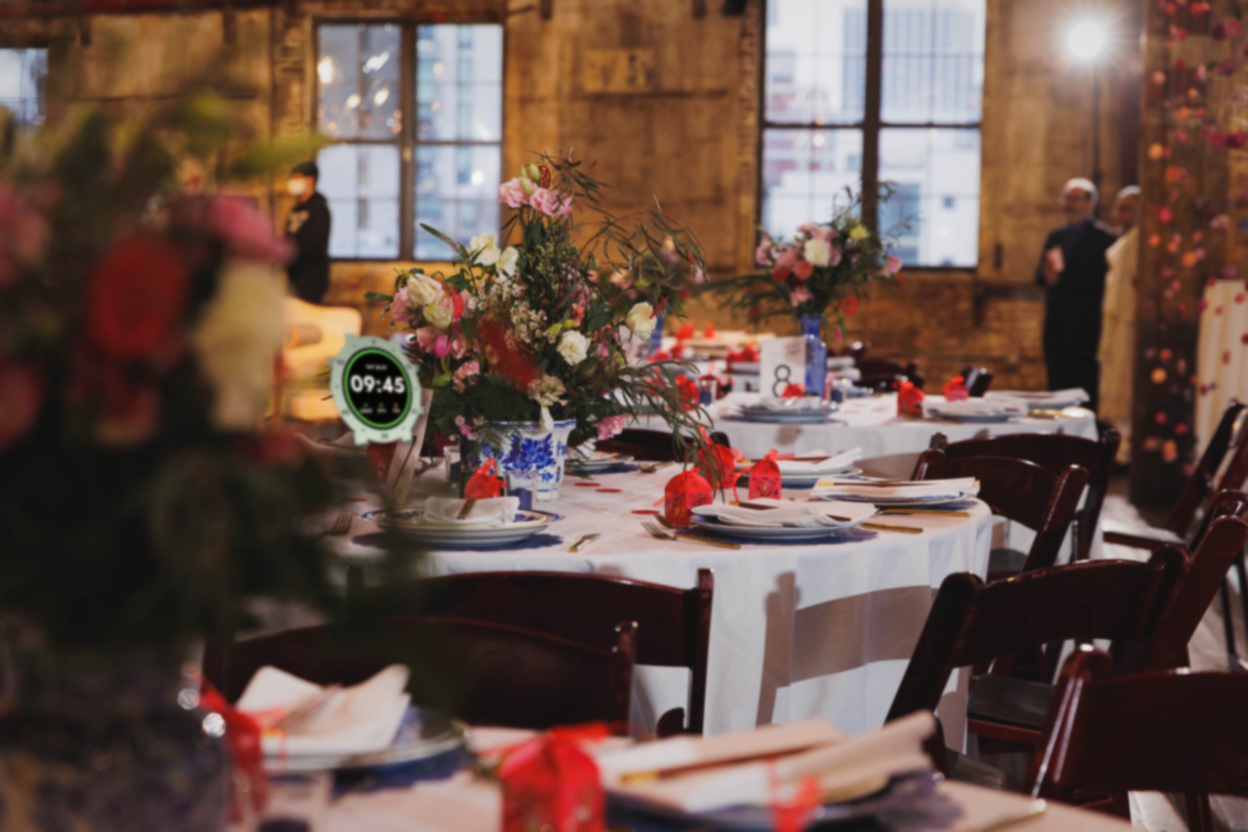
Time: 9h45
